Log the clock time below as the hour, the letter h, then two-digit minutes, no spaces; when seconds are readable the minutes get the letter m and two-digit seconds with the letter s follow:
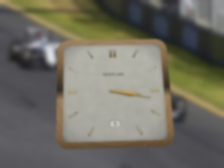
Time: 3h17
